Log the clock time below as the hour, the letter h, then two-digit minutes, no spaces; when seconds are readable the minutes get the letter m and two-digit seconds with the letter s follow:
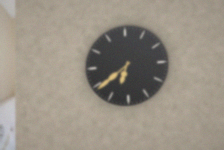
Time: 6h39
